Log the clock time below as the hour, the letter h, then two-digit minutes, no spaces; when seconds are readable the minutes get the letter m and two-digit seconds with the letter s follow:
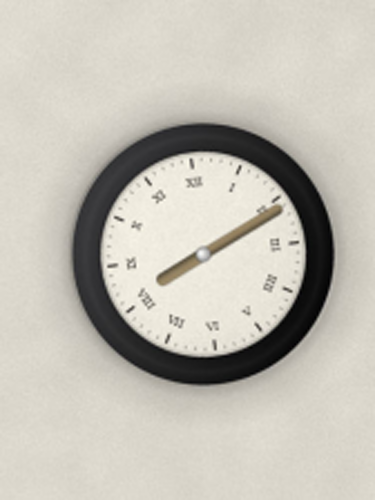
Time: 8h11
